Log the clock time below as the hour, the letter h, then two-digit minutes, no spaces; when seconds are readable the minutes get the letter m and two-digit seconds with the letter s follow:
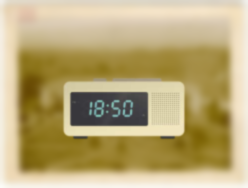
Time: 18h50
